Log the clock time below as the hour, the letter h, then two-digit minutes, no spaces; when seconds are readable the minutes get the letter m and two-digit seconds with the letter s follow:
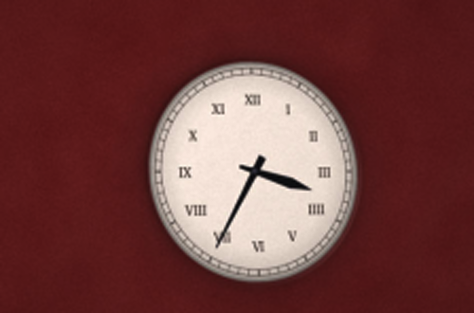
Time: 3h35
